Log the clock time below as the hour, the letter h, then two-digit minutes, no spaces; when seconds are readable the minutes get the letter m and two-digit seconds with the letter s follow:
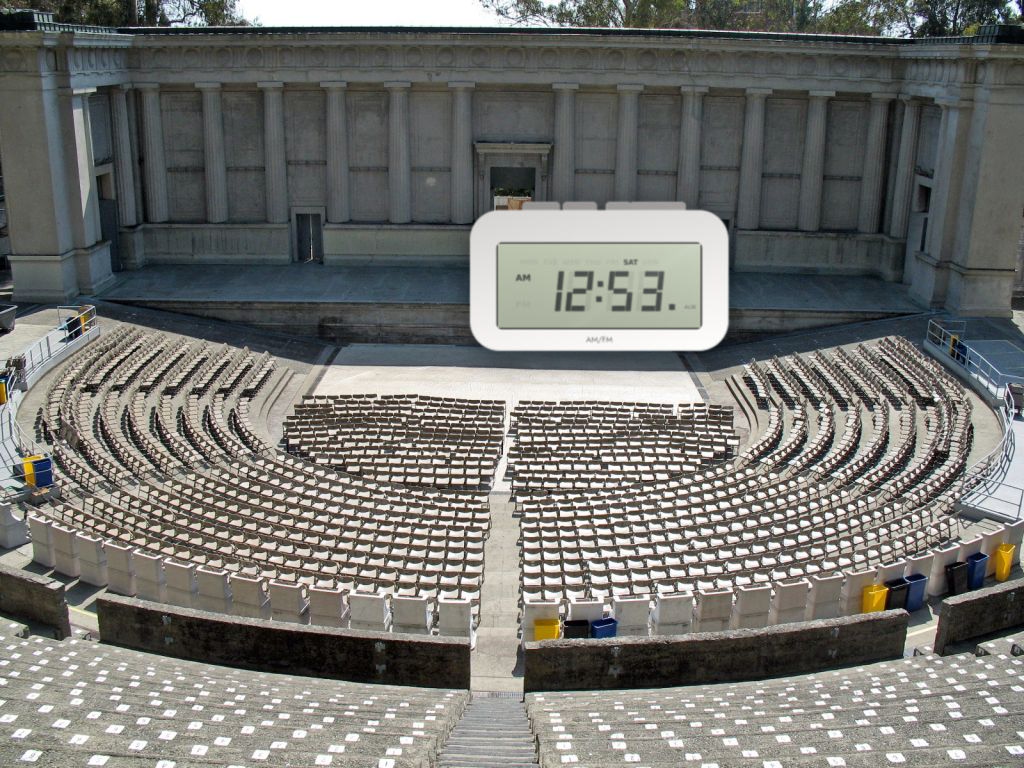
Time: 12h53
